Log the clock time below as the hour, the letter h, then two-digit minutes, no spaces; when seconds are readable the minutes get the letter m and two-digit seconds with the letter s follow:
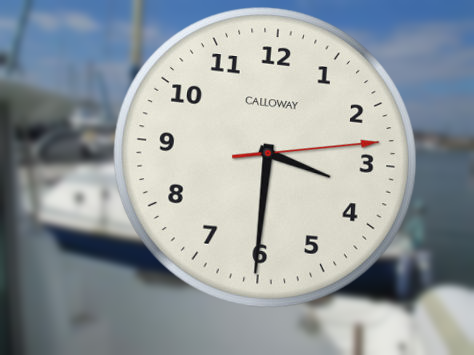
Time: 3h30m13s
